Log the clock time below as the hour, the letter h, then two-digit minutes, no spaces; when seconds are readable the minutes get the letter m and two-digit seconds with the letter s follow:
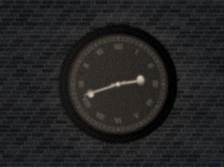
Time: 2h42
